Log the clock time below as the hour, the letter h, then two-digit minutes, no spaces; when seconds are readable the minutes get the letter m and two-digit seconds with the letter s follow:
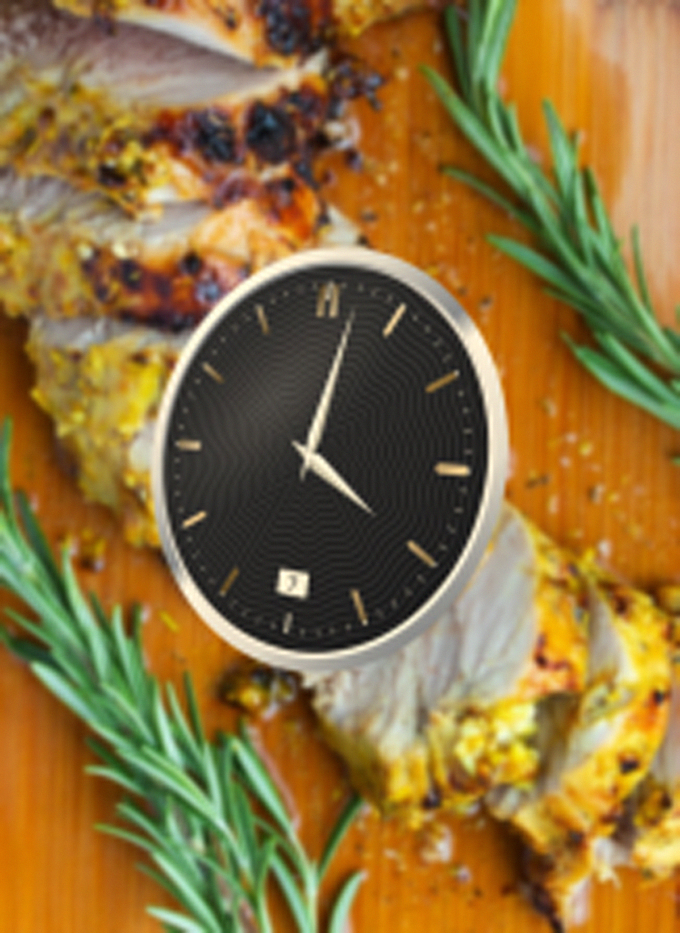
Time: 4h02
